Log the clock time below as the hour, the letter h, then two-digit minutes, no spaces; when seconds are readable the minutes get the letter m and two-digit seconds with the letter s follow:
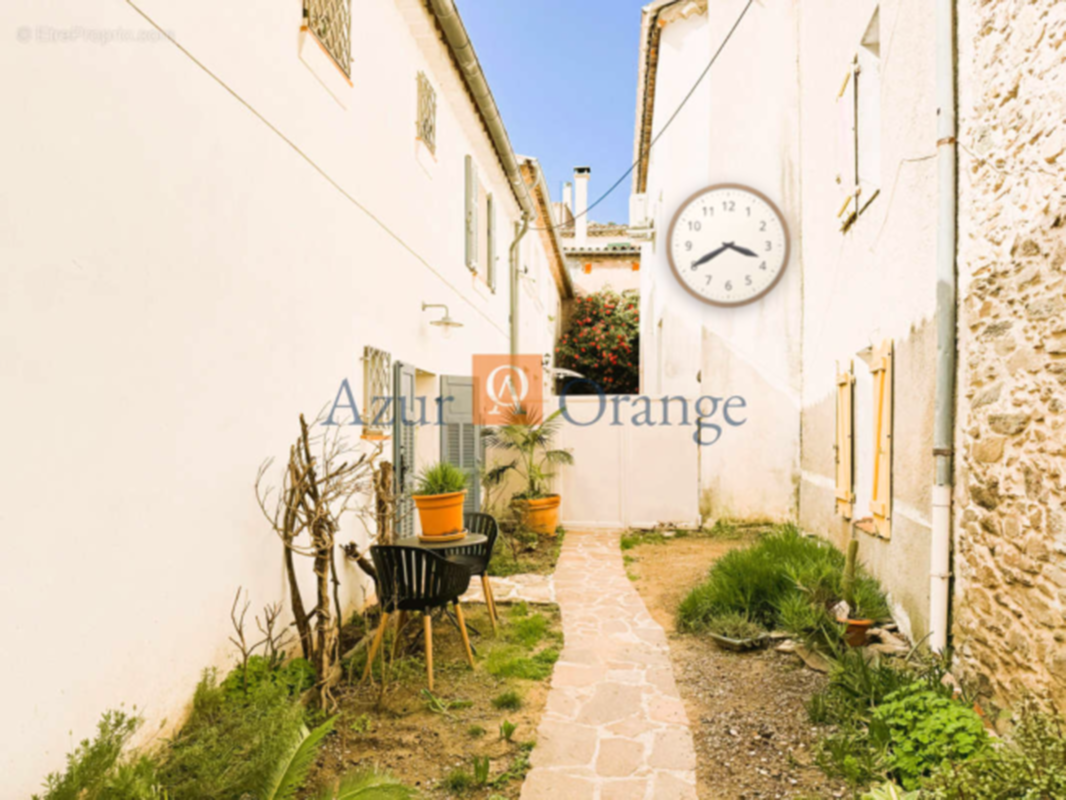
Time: 3h40
